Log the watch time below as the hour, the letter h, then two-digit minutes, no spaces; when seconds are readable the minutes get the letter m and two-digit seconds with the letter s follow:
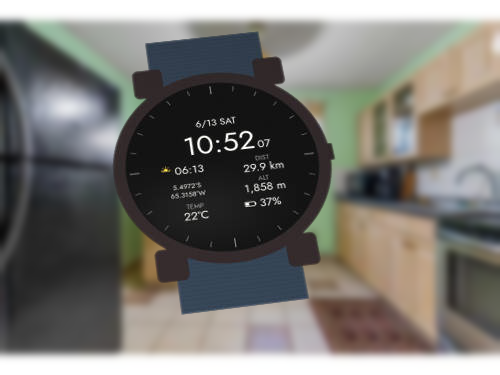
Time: 10h52m07s
